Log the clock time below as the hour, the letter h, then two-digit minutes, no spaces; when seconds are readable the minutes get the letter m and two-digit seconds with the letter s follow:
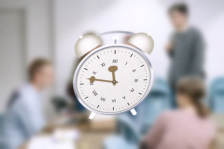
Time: 11h47
